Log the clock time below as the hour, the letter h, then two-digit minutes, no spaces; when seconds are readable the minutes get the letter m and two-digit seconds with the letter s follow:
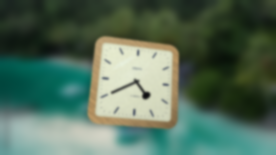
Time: 4h40
